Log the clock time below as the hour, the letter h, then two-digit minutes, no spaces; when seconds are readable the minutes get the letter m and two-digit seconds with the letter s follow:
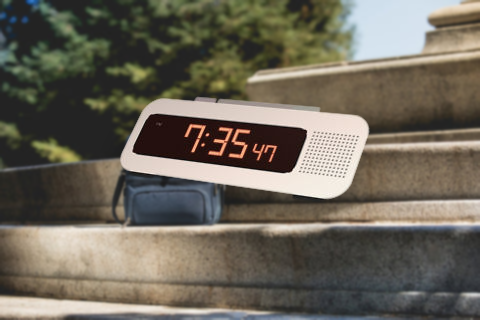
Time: 7h35m47s
